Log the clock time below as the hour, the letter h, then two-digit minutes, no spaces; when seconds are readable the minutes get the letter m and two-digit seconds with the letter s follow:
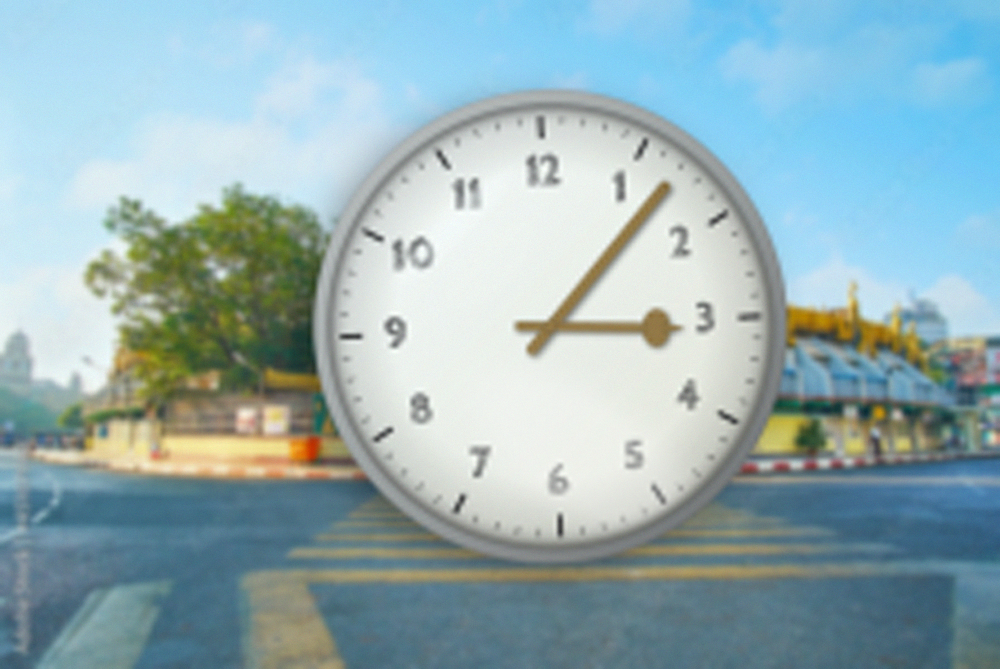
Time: 3h07
